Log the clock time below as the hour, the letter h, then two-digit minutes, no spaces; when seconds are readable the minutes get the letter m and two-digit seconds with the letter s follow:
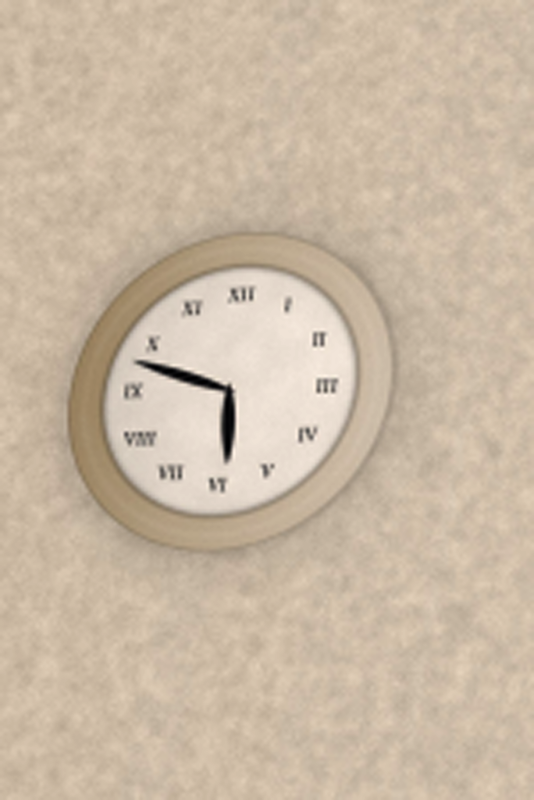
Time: 5h48
